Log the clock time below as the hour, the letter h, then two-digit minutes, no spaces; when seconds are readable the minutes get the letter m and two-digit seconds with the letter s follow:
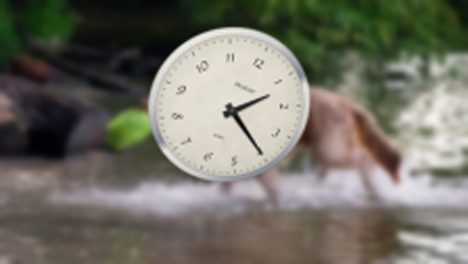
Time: 1h20
